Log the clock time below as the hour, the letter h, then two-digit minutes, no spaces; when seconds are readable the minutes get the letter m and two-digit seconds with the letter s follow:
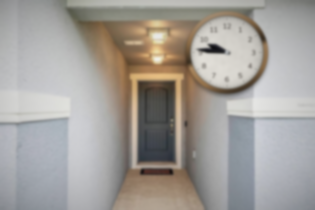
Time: 9h46
